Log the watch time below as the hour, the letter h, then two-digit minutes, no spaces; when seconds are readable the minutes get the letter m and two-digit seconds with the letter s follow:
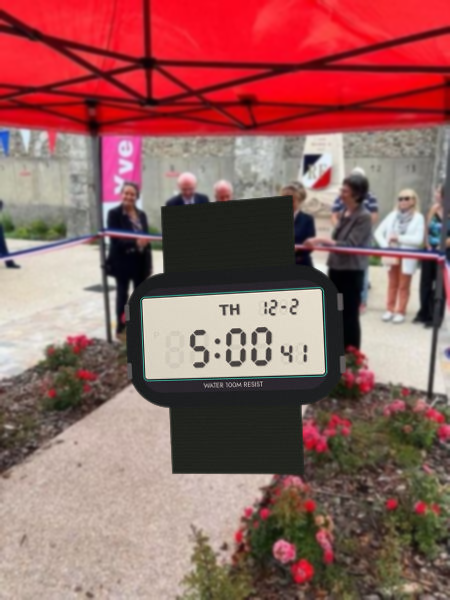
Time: 5h00m41s
